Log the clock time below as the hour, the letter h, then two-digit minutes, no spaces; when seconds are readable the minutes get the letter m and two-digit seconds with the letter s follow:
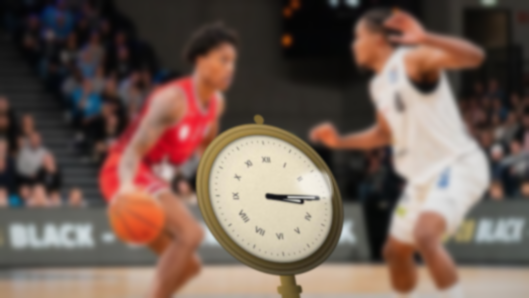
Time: 3h15
